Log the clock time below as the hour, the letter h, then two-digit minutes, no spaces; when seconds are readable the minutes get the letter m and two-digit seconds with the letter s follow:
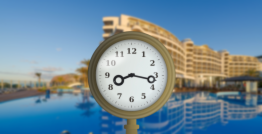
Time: 8h17
